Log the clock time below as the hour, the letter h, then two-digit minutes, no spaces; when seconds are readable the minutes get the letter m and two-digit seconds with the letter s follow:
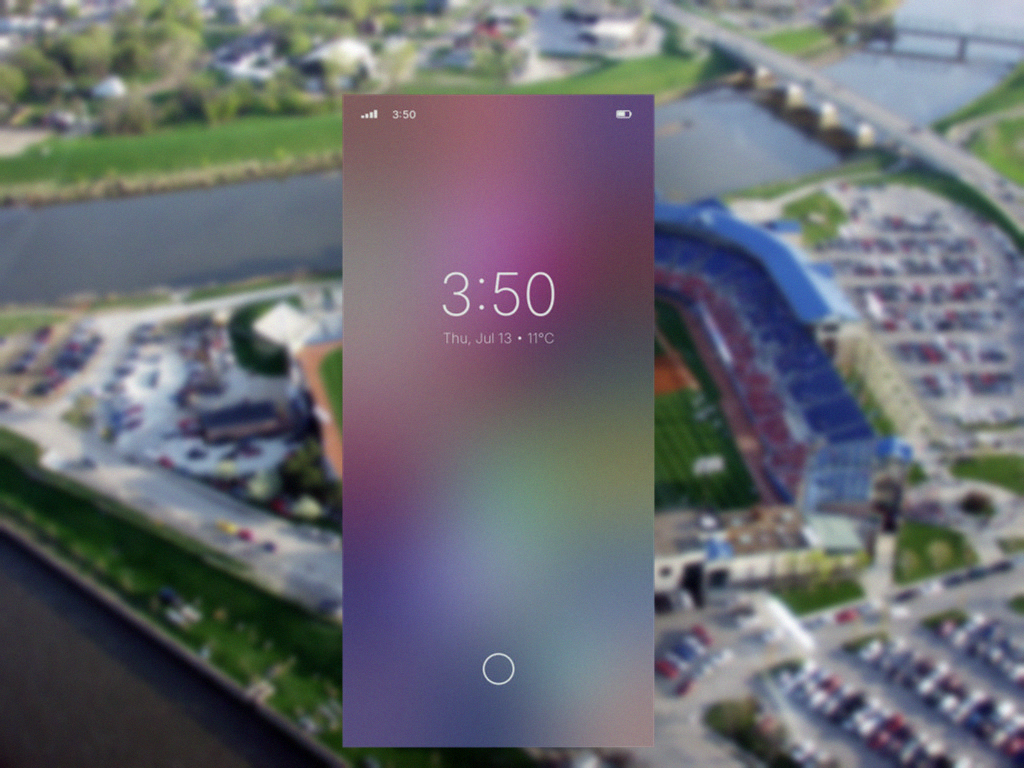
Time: 3h50
